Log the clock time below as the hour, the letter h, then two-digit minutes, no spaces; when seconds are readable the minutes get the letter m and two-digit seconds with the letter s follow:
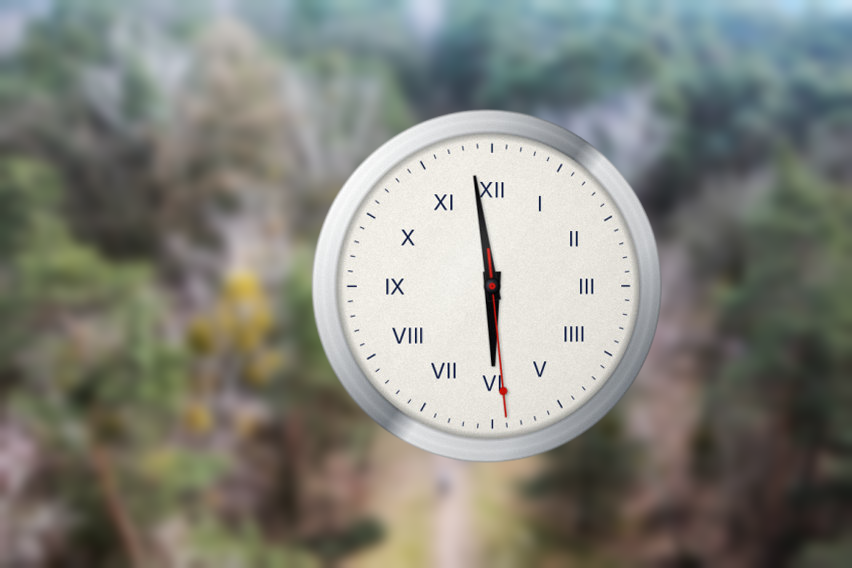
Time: 5h58m29s
